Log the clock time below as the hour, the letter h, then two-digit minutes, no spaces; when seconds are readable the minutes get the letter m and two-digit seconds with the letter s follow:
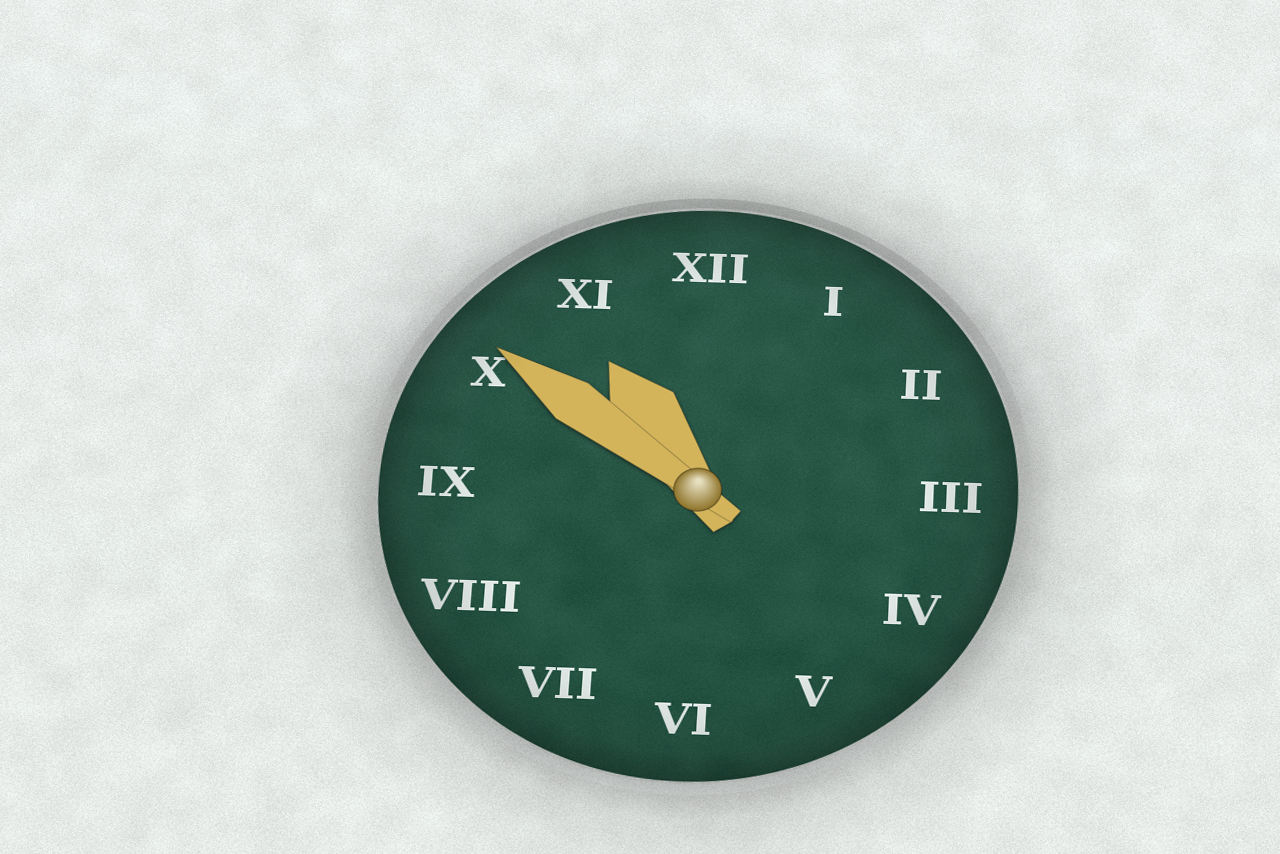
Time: 10h51
